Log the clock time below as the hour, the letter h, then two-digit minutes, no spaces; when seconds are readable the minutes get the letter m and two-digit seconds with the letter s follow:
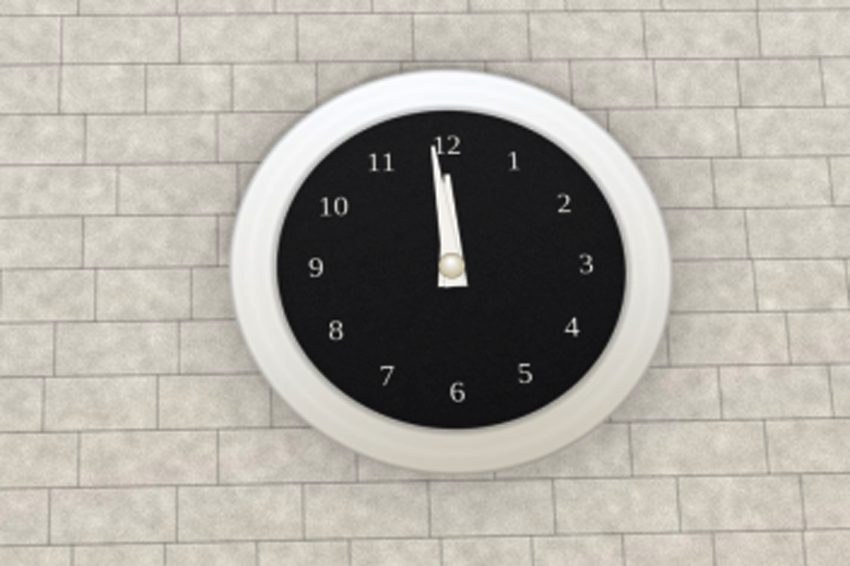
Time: 11h59
